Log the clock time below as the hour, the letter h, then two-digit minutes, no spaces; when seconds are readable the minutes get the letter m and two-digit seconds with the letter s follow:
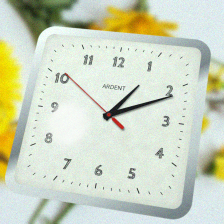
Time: 1h10m51s
